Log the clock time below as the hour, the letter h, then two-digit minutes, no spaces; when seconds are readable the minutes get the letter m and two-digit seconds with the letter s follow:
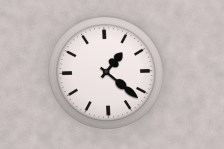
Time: 1h22
